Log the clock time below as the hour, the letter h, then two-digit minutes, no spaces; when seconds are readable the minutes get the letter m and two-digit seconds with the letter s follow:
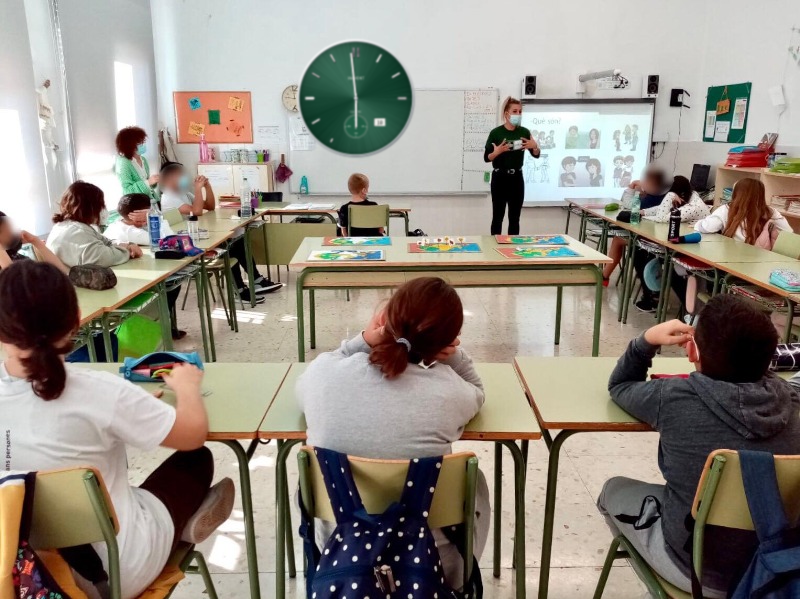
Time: 5h59
